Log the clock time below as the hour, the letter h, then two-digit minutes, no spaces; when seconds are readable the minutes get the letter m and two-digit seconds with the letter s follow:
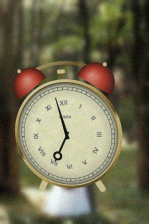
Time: 6h58
